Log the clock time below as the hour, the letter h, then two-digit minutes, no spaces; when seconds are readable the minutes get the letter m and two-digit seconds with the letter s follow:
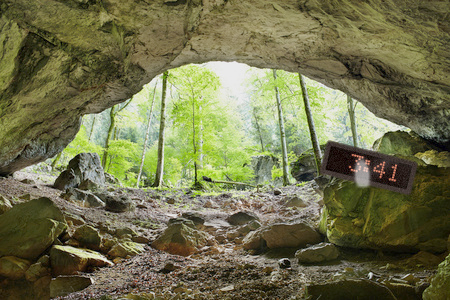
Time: 3h41
